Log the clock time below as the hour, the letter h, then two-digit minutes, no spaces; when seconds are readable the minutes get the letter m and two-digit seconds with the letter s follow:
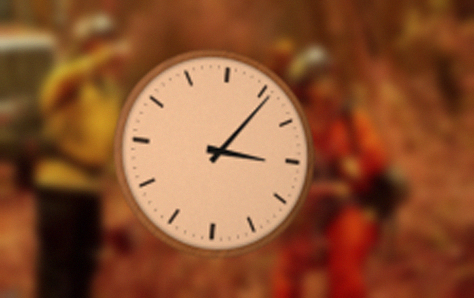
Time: 3h06
